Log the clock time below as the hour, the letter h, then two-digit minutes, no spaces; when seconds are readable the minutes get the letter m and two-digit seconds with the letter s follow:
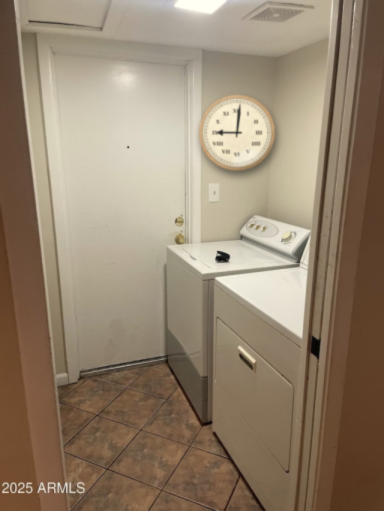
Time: 9h01
